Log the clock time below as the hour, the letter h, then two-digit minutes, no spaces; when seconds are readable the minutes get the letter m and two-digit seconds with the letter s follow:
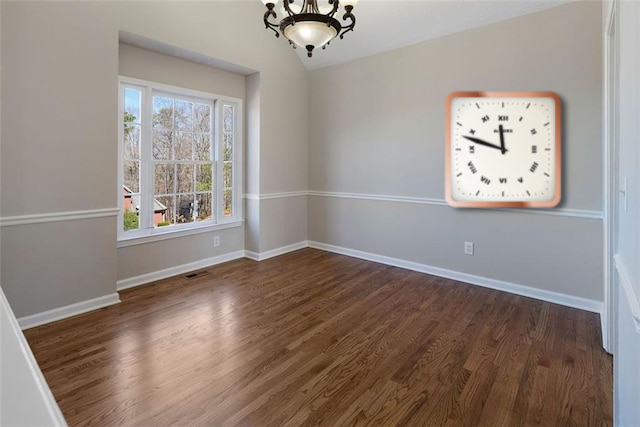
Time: 11h48
